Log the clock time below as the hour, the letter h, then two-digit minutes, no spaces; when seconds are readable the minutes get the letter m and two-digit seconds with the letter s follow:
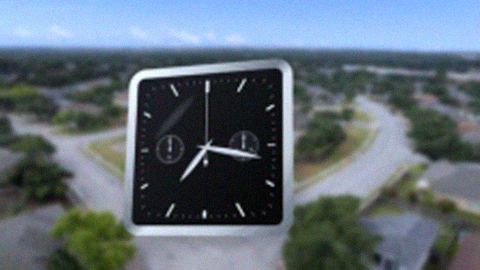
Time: 7h17
